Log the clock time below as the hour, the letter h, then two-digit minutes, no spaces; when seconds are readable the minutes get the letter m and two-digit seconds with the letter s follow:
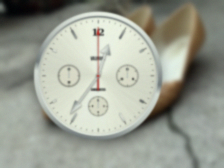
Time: 12h36
